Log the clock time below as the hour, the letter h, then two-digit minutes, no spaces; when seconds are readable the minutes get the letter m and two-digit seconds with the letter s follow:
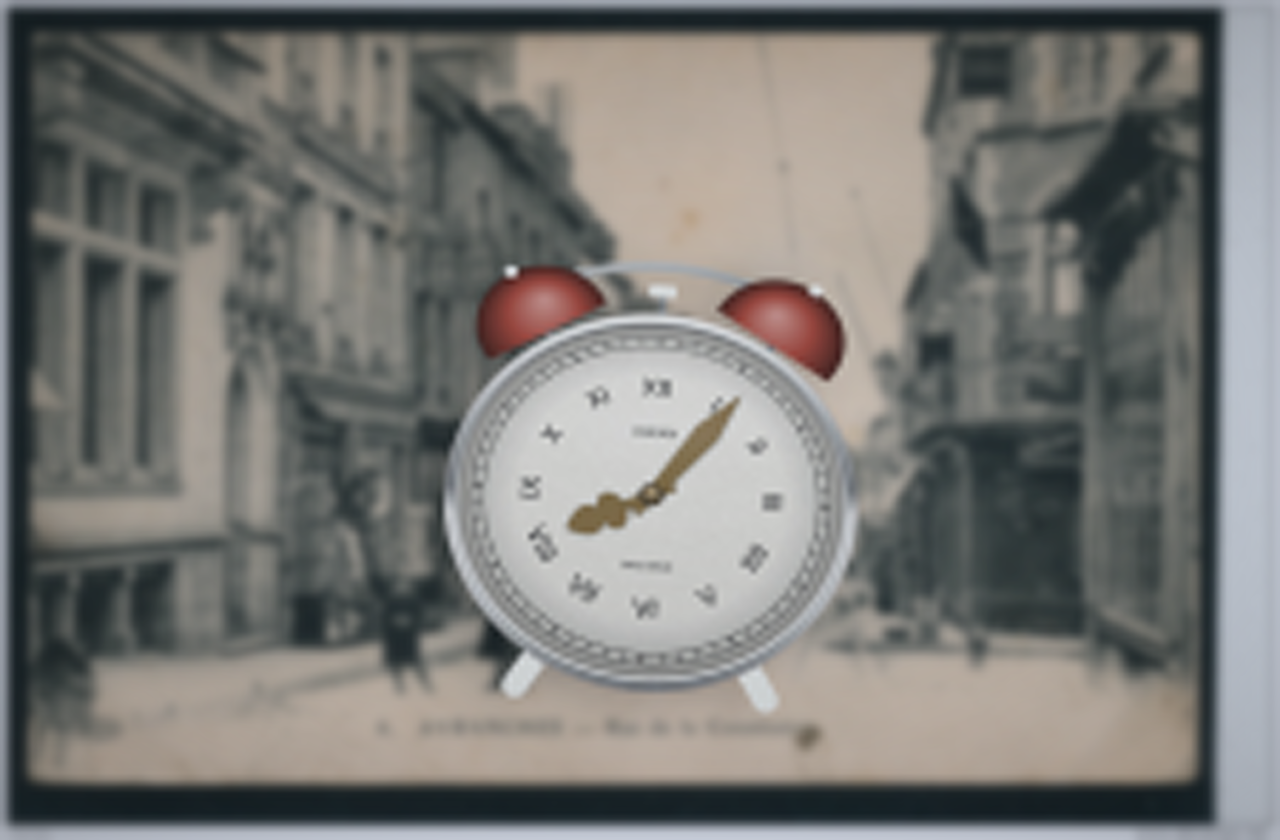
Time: 8h06
